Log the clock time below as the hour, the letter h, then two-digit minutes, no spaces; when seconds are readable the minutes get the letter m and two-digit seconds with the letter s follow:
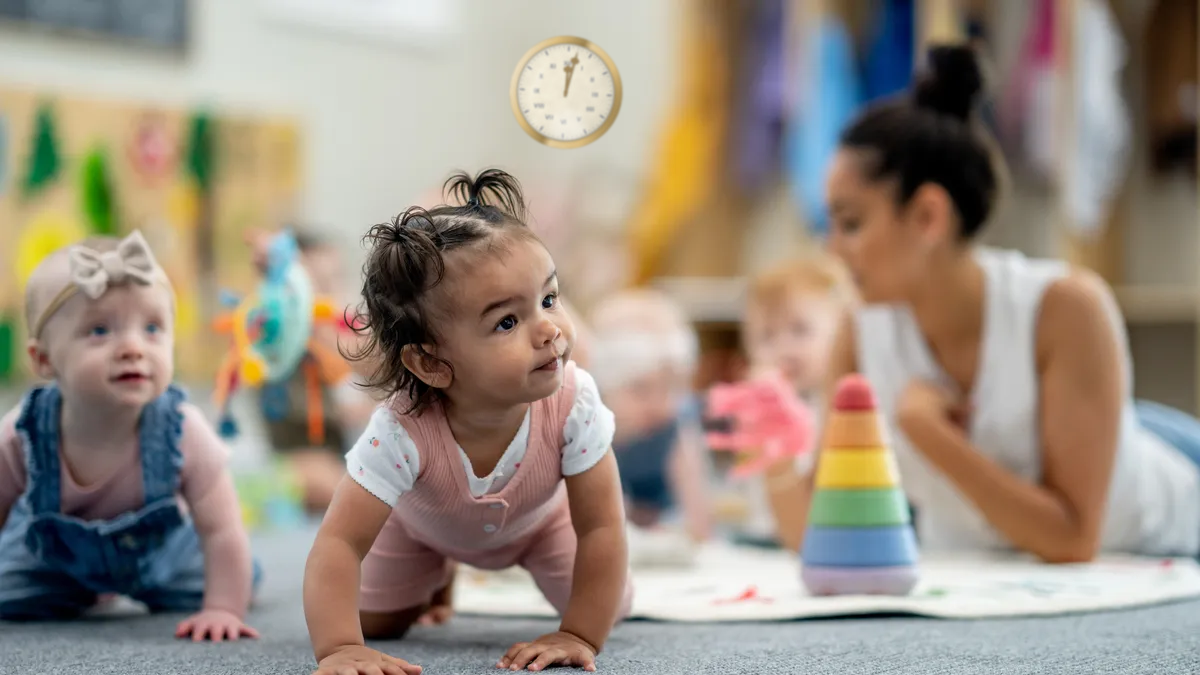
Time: 12h02
